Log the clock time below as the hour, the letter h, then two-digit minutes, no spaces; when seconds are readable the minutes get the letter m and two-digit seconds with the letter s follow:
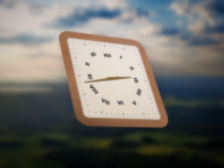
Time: 2h43
